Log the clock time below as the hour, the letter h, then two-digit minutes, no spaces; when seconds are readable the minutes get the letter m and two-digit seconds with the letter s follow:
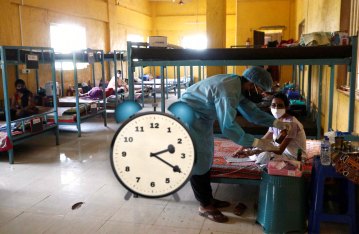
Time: 2h20
